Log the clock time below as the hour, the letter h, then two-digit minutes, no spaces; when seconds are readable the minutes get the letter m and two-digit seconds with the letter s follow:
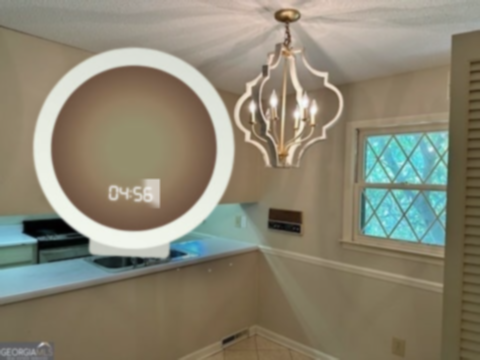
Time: 4h56
